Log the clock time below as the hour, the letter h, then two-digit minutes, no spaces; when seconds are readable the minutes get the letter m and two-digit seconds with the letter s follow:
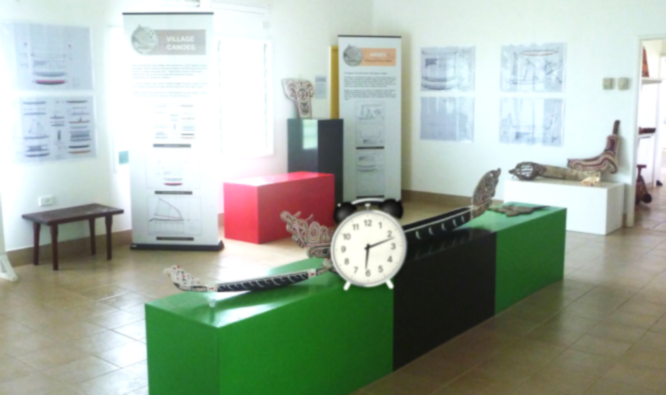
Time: 6h12
